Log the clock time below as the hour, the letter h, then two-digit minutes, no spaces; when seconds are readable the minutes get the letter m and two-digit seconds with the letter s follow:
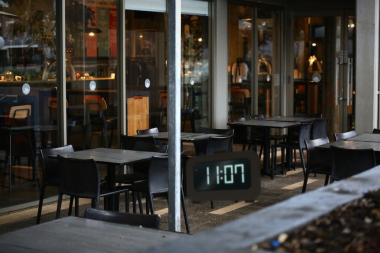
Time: 11h07
